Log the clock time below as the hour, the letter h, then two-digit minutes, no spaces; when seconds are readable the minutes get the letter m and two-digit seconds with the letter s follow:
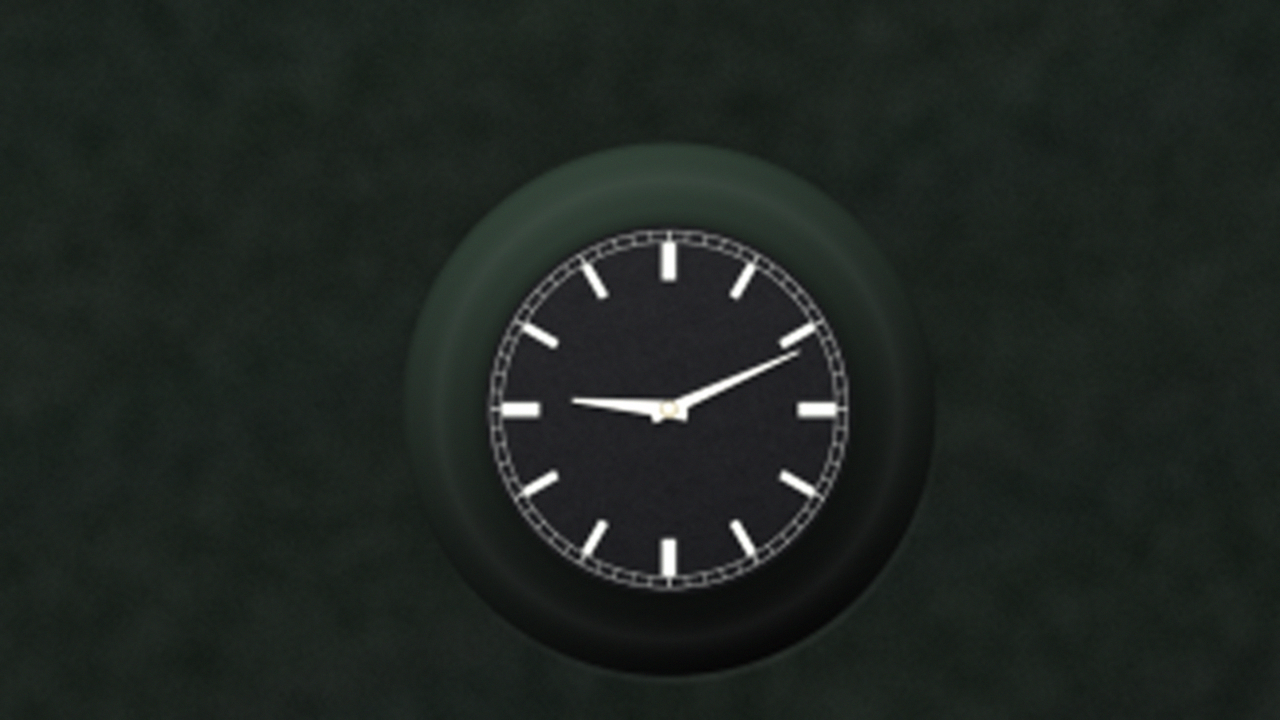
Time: 9h11
